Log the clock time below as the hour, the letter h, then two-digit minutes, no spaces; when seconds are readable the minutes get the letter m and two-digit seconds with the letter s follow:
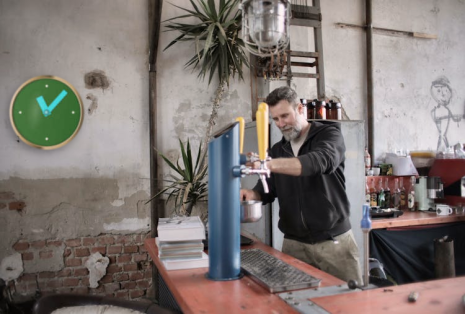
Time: 11h07
